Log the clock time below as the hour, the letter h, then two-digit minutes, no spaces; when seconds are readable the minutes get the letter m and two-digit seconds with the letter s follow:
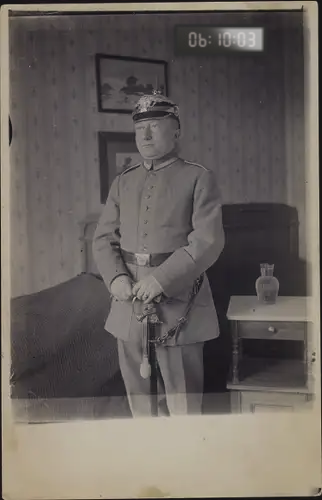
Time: 6h10m03s
